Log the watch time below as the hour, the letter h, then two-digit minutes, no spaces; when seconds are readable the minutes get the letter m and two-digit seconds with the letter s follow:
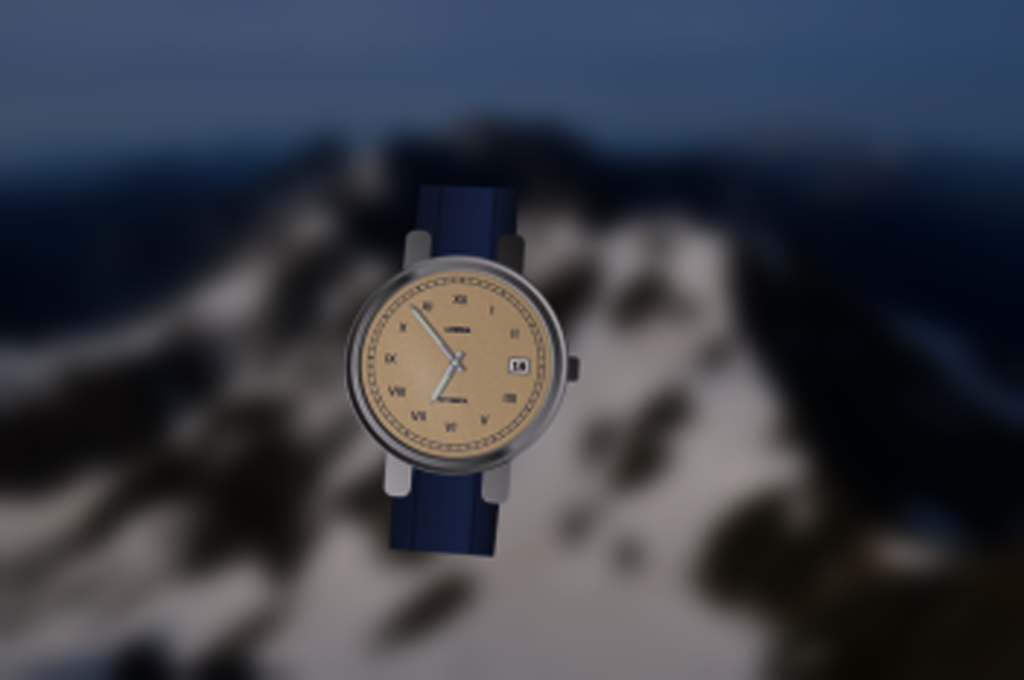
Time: 6h53
